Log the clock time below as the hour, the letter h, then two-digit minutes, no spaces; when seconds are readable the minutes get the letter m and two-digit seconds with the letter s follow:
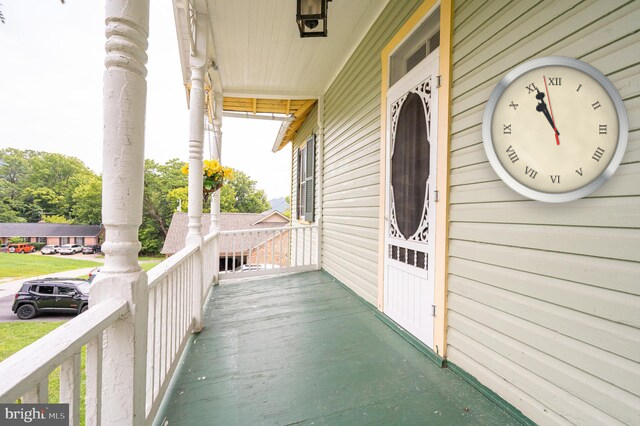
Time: 10h55m58s
